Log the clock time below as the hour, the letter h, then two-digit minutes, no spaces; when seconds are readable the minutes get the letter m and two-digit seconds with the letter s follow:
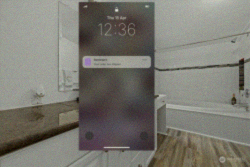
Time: 12h36
